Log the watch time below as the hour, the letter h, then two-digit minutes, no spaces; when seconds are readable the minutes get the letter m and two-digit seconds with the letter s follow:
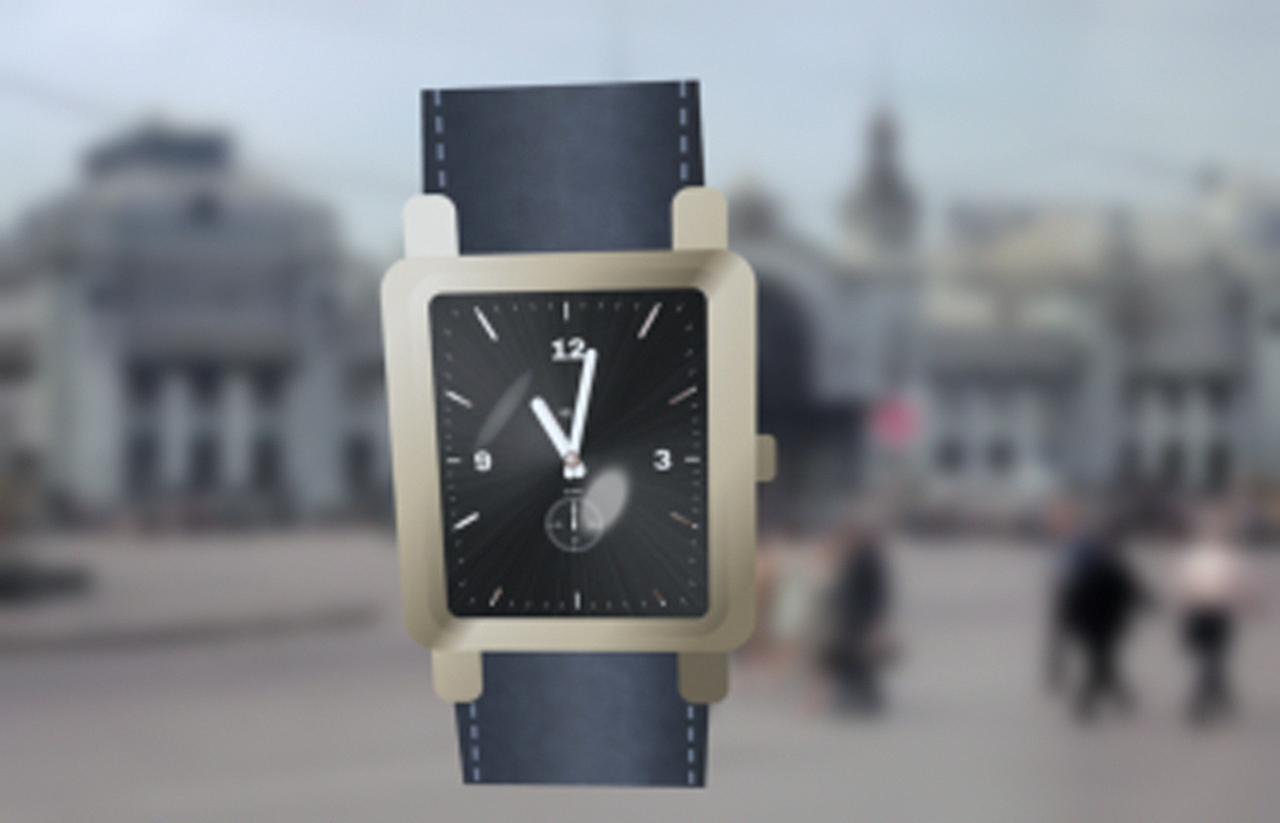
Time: 11h02
